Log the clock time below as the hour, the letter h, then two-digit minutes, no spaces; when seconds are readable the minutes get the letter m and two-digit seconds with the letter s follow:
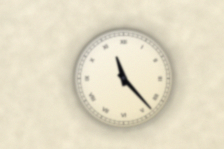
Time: 11h23
